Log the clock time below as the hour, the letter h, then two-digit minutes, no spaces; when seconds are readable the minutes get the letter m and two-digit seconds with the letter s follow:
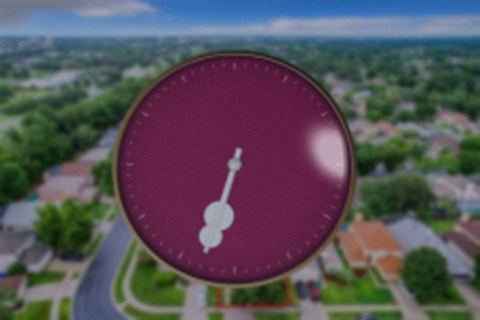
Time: 6h33
